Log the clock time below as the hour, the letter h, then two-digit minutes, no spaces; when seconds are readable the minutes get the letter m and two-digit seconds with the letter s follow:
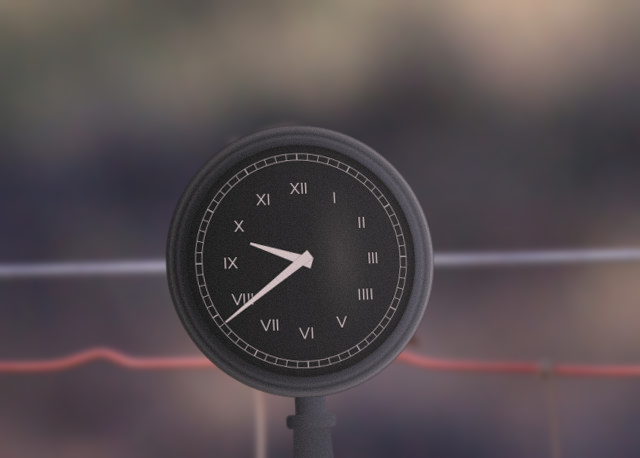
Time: 9h39
